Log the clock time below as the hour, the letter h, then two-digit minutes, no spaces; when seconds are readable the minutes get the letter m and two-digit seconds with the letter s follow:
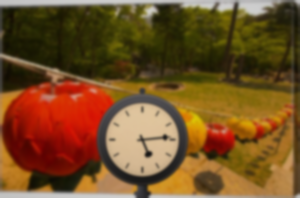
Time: 5h14
